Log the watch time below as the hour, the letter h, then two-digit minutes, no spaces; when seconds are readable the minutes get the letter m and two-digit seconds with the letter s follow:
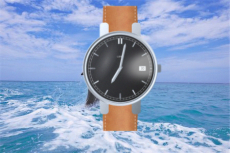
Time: 7h02
